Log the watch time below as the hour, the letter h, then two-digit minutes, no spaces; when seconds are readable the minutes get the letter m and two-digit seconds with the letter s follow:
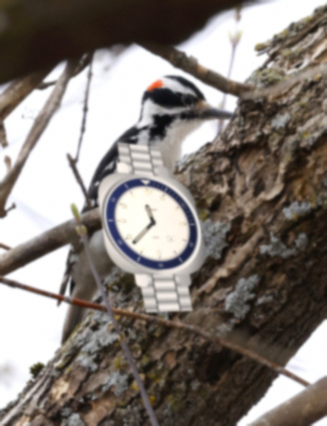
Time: 11h38
